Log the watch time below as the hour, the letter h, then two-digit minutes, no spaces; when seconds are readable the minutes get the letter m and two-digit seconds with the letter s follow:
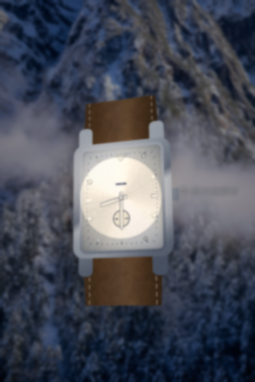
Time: 8h30
